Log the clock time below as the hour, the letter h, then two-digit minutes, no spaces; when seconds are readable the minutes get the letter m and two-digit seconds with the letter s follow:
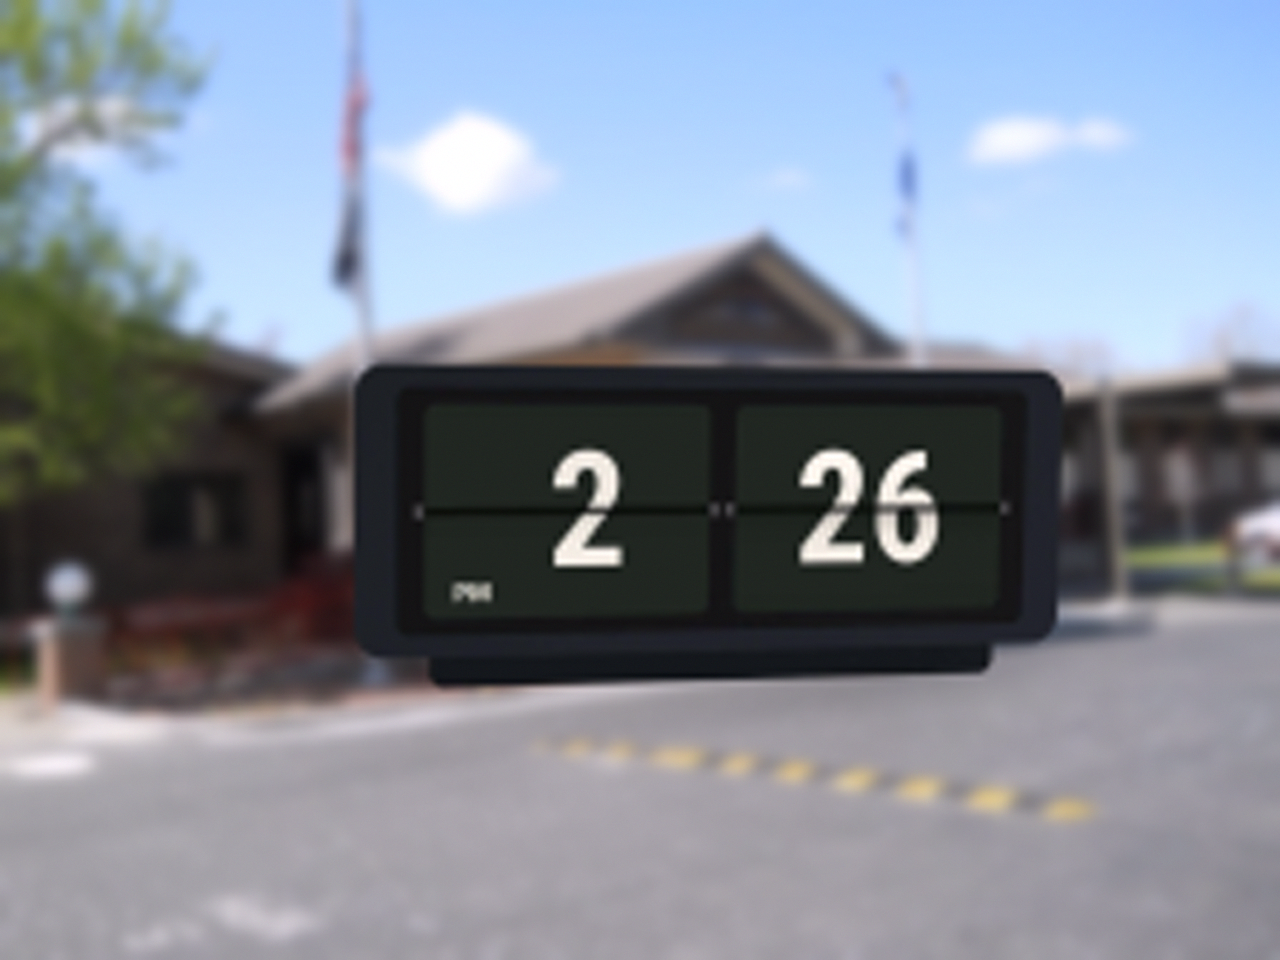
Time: 2h26
